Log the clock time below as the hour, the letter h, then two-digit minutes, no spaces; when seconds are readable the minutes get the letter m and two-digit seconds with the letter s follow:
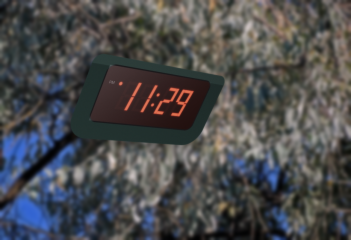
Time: 11h29
